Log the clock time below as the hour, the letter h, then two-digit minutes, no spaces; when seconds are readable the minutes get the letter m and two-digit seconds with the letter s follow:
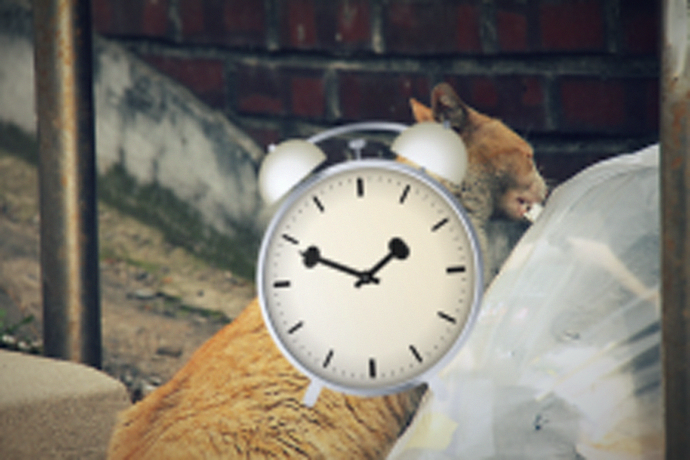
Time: 1h49
